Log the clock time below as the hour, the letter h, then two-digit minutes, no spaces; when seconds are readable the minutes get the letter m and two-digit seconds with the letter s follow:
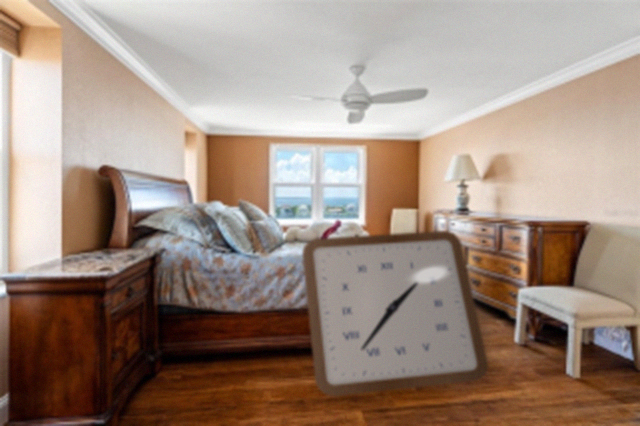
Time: 1h37
